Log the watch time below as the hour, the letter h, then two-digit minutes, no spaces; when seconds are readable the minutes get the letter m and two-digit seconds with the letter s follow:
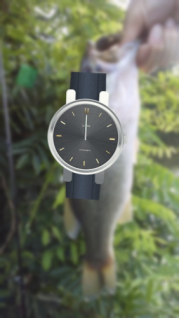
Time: 12h00
